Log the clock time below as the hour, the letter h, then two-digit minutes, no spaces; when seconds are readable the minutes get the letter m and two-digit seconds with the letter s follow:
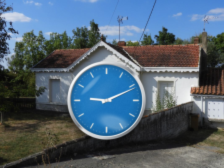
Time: 9h11
